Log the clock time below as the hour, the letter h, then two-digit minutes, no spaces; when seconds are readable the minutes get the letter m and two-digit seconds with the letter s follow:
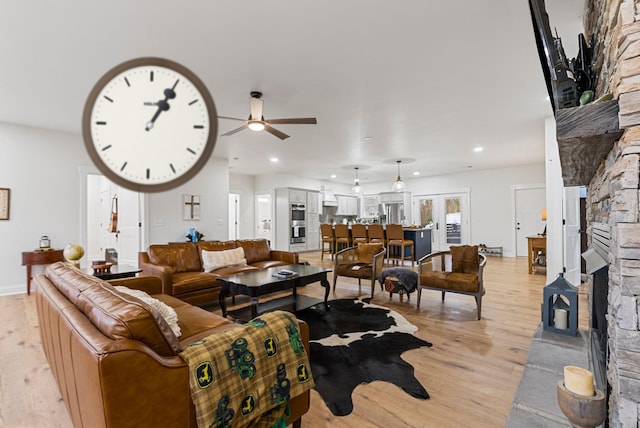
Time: 1h05
